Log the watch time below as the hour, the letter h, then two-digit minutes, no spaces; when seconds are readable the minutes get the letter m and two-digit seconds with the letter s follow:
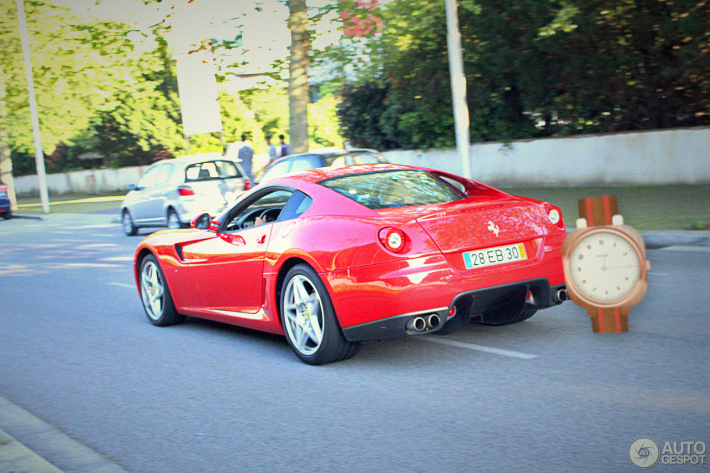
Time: 12h15
